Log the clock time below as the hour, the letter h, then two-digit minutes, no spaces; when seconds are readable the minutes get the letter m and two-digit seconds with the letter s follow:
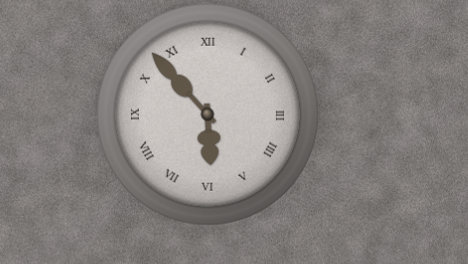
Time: 5h53
